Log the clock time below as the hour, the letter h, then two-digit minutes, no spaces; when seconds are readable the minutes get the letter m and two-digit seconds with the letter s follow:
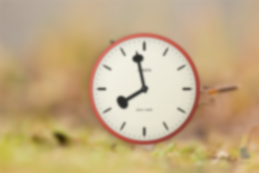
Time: 7h58
